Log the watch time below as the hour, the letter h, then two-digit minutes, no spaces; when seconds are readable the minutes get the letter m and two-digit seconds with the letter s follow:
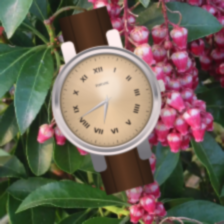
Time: 6h42
